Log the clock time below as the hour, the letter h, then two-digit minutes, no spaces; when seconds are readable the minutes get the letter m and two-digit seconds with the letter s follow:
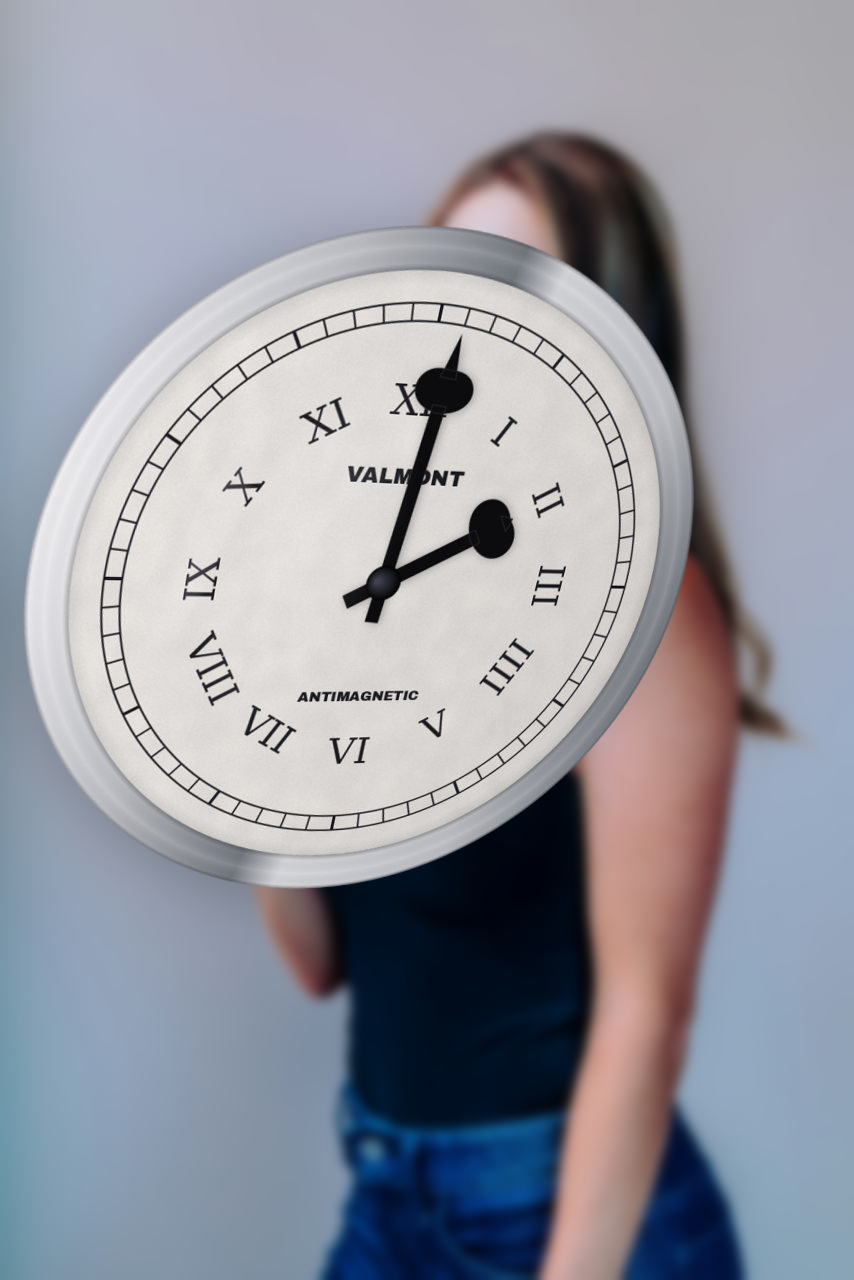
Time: 2h01
